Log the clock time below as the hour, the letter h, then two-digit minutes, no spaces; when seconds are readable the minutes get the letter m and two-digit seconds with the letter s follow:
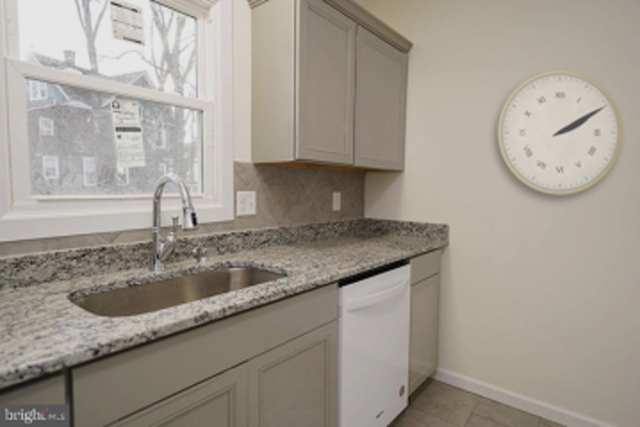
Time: 2h10
